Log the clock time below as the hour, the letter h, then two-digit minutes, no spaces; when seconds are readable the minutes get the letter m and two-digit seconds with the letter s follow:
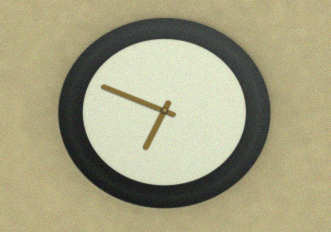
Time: 6h49
